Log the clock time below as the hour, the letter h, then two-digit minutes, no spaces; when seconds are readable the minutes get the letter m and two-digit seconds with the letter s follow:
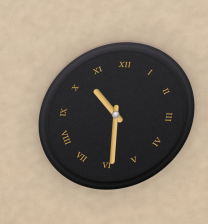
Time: 10h29
